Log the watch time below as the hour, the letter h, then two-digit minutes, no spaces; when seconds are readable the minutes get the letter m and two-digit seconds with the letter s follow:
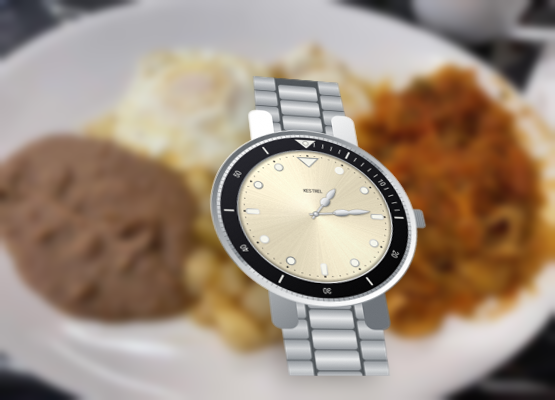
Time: 1h14
